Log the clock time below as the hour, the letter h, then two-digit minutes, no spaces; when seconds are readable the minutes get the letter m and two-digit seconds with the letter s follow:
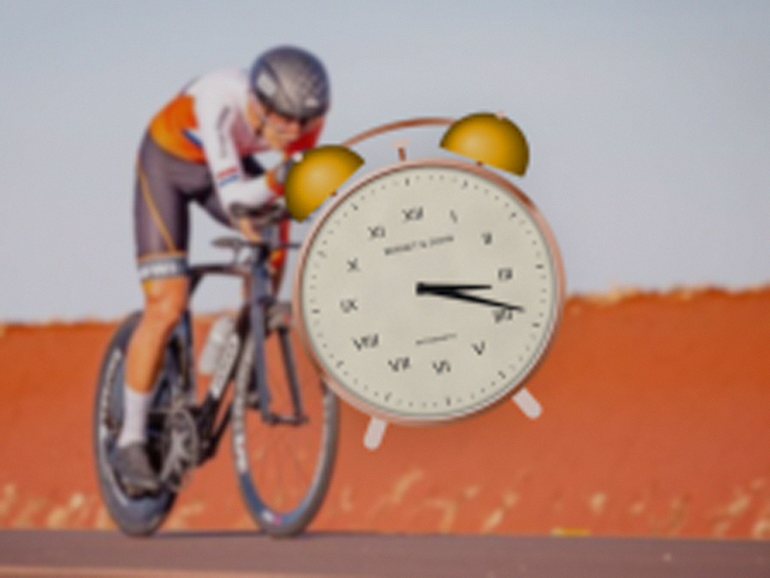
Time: 3h19
